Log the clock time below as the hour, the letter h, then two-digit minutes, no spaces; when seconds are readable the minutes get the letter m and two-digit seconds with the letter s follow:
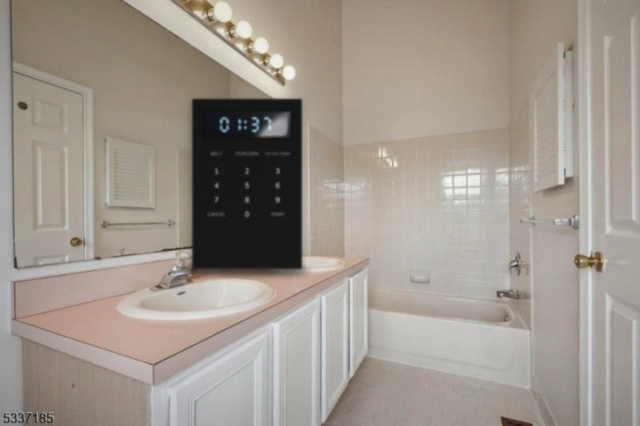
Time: 1h37
